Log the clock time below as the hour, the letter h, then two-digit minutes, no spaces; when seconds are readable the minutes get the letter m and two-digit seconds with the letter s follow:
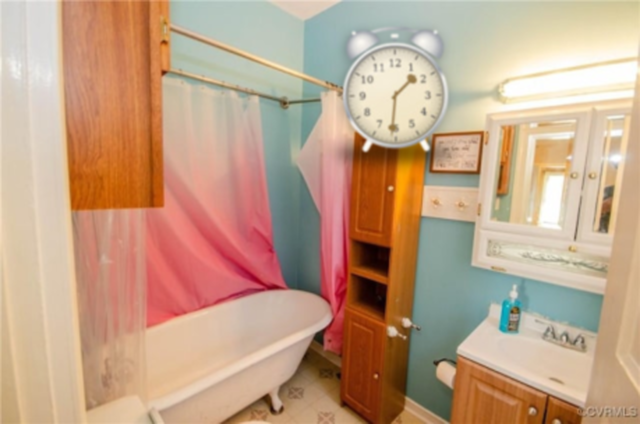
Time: 1h31
